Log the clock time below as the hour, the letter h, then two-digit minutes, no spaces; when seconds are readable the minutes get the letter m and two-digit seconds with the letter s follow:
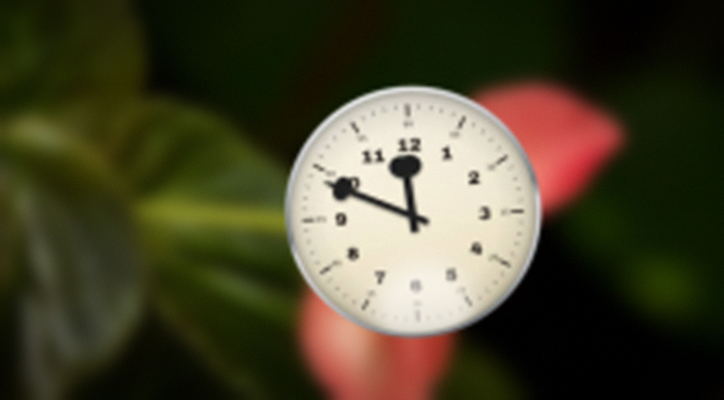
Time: 11h49
